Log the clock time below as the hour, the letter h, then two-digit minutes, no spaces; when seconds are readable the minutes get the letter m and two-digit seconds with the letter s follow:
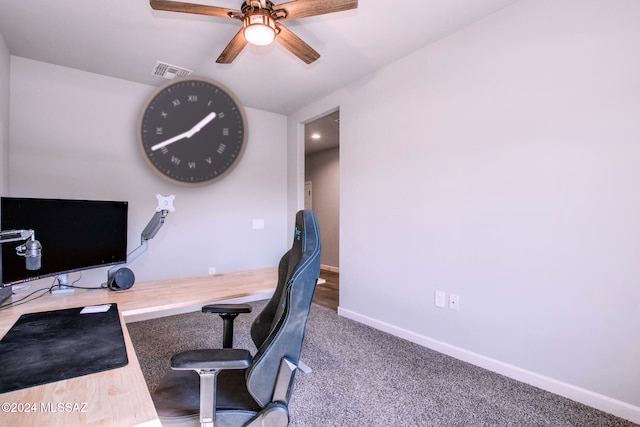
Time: 1h41
